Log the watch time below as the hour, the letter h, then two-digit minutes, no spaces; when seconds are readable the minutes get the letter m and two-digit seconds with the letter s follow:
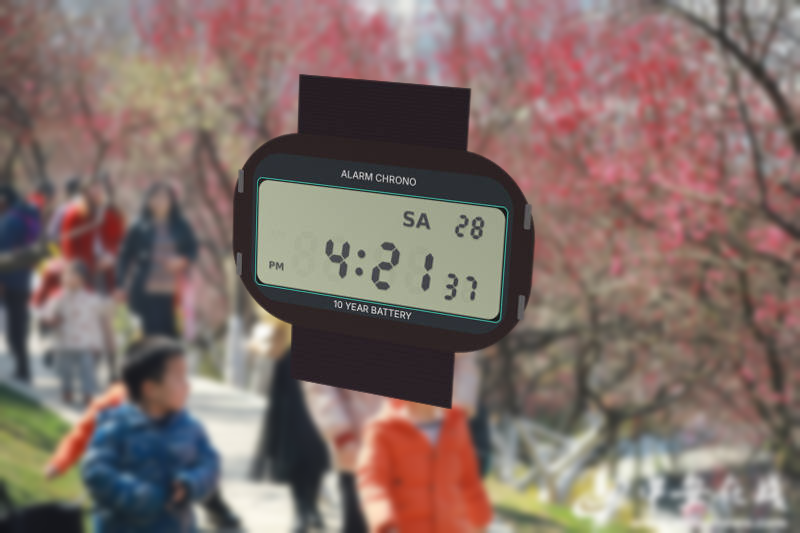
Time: 4h21m37s
